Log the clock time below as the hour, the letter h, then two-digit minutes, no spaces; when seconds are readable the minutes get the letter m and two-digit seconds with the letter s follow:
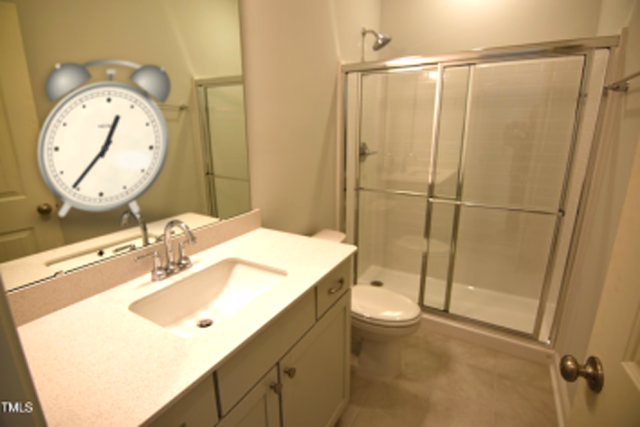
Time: 12h36
